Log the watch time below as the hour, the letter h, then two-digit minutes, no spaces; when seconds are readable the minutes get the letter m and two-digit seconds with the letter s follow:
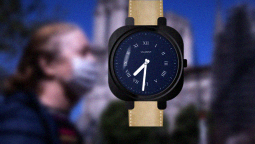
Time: 7h31
